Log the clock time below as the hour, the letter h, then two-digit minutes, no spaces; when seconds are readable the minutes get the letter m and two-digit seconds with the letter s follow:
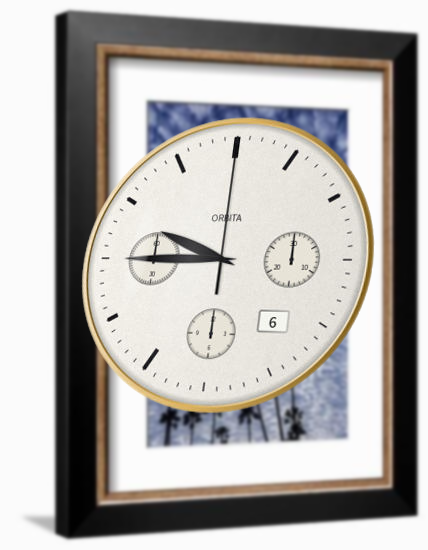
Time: 9h45
